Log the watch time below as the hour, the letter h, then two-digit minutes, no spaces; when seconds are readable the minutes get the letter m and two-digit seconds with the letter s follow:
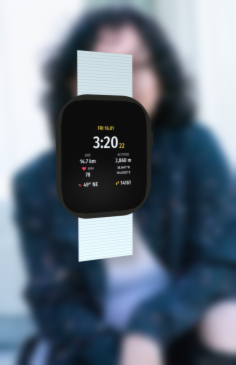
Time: 3h20
